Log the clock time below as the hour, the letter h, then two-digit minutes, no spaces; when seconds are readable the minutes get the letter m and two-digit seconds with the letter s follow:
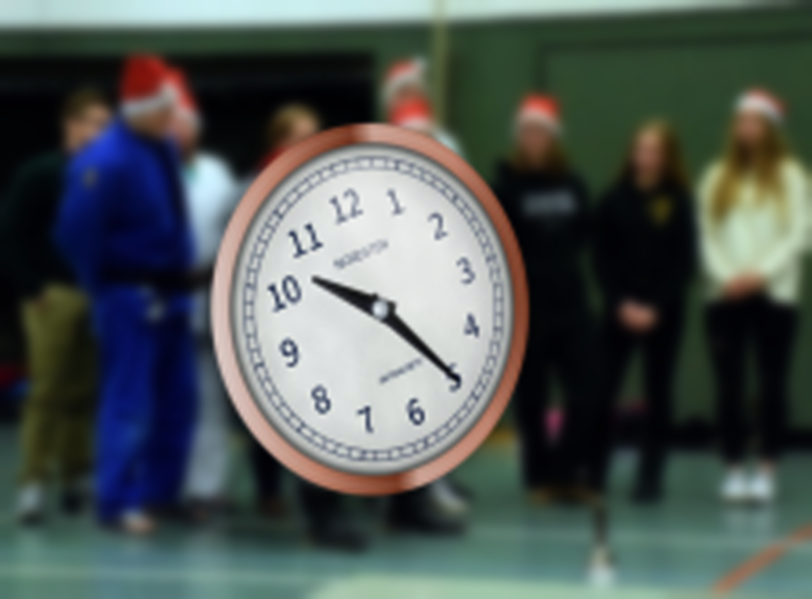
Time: 10h25
